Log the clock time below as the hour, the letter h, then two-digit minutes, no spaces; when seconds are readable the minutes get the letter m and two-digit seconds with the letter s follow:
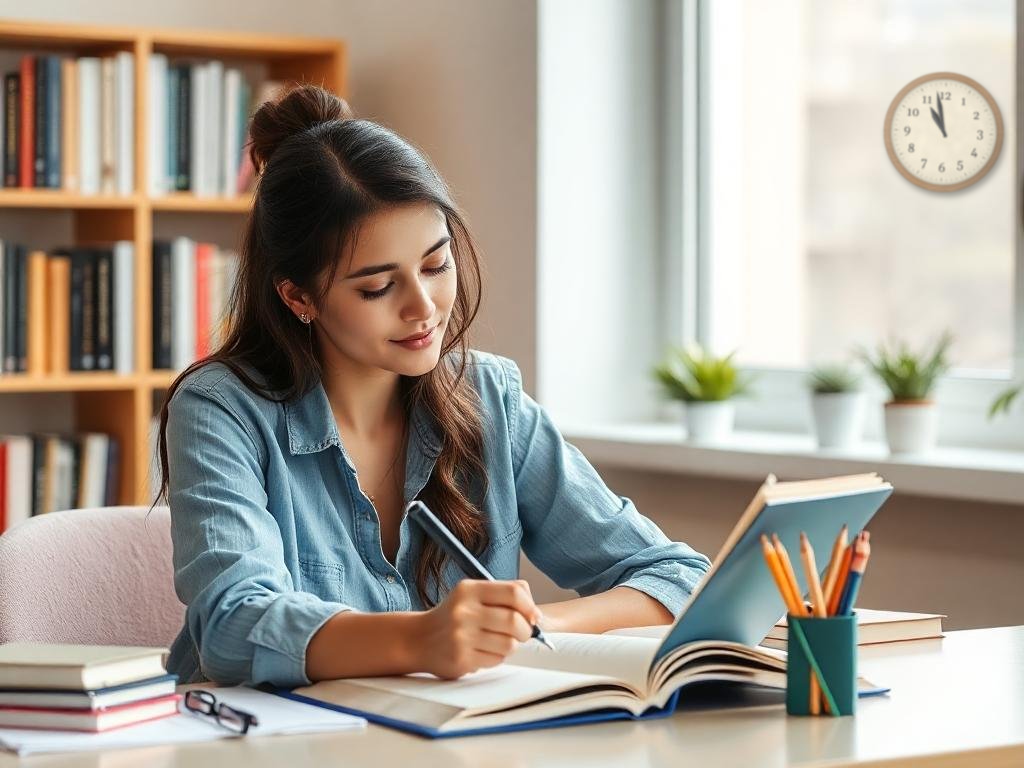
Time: 10h58
